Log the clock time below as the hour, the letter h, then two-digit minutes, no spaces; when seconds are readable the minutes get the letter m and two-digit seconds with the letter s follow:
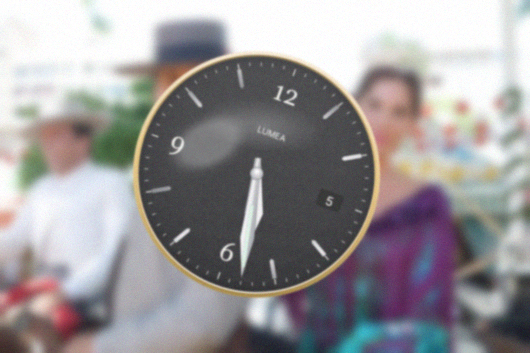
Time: 5h28
